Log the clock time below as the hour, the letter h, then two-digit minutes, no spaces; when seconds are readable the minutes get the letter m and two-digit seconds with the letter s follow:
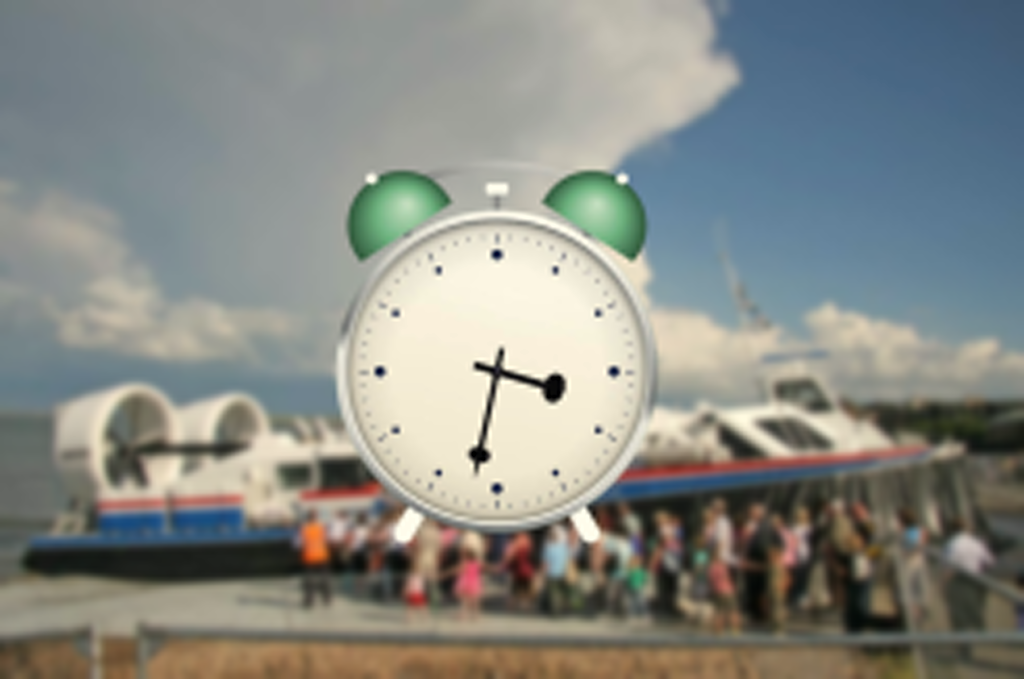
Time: 3h32
